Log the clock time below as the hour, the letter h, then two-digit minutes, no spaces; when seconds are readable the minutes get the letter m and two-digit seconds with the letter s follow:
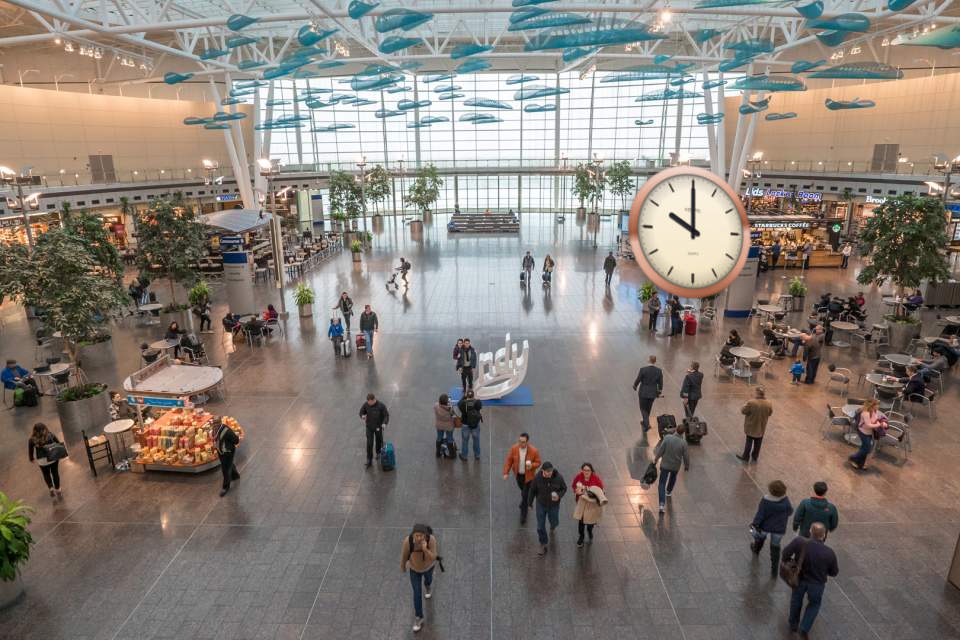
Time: 10h00
